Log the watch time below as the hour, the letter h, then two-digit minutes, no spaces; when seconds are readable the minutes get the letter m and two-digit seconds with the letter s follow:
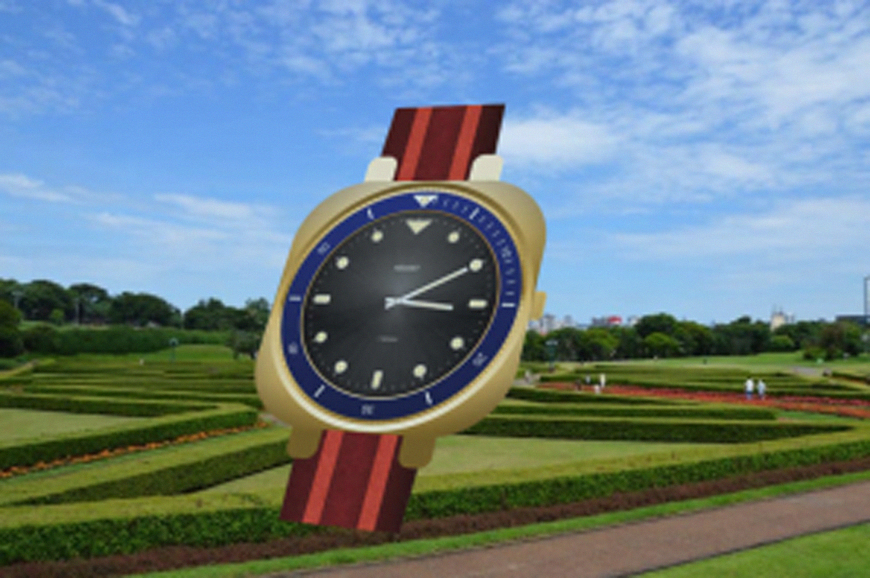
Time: 3h10
